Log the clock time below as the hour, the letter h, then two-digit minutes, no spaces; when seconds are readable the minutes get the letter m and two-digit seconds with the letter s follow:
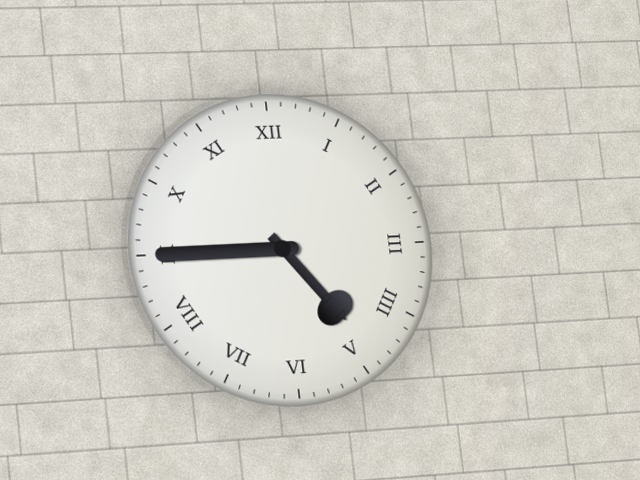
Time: 4h45
